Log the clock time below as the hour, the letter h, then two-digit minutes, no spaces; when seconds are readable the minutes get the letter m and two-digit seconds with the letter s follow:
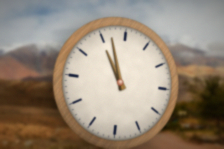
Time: 10h57
